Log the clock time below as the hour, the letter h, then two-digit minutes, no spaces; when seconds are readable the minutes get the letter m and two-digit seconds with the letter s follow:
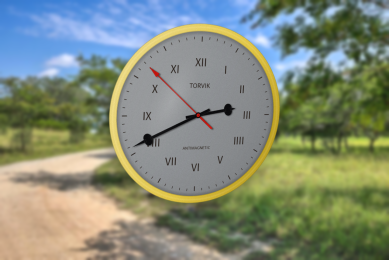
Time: 2h40m52s
